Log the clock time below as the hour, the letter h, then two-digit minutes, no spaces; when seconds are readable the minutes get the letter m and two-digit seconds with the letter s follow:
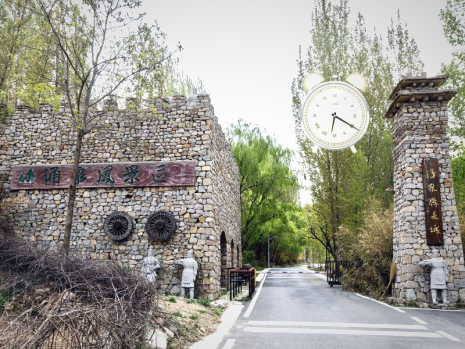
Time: 6h20
